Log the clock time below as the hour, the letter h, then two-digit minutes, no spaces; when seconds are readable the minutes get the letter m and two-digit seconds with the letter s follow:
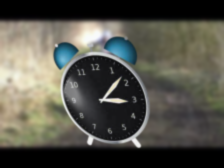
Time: 3h08
